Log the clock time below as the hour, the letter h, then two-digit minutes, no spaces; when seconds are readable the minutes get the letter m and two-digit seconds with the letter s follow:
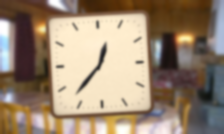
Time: 12h37
